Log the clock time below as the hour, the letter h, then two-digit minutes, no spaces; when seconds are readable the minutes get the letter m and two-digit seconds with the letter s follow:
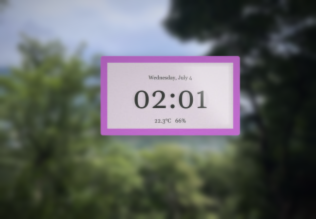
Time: 2h01
